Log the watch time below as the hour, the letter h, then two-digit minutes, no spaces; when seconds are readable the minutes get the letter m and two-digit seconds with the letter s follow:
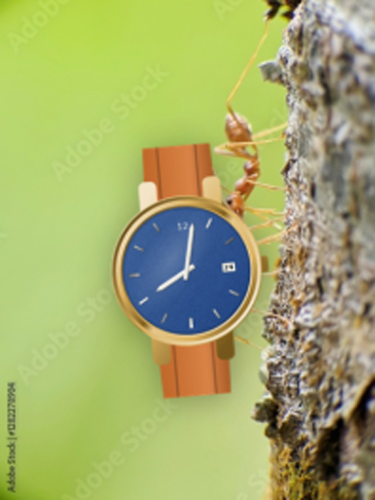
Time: 8h02
